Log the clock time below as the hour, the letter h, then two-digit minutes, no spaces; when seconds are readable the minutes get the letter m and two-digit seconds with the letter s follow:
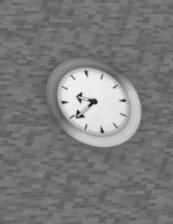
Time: 9h39
